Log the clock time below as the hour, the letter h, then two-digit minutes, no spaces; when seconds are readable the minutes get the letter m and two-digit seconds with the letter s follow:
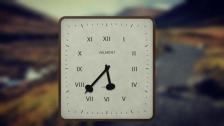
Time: 5h37
